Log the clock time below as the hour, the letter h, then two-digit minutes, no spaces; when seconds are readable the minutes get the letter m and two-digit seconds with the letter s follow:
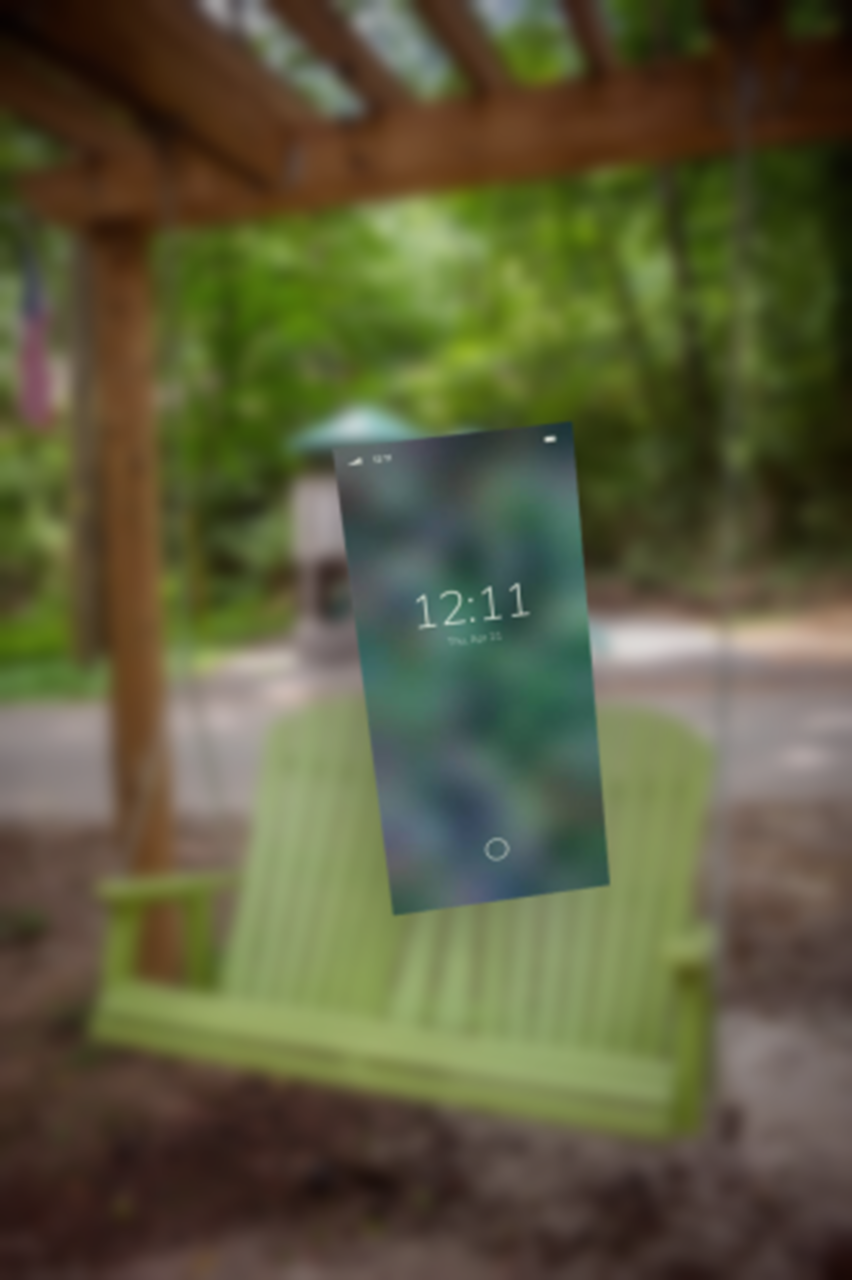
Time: 12h11
